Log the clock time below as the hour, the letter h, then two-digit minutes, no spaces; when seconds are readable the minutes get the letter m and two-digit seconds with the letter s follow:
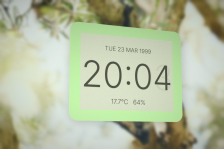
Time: 20h04
